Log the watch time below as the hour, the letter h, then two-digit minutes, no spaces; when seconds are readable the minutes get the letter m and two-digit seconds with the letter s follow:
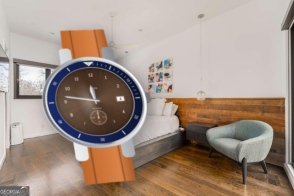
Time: 11h47
